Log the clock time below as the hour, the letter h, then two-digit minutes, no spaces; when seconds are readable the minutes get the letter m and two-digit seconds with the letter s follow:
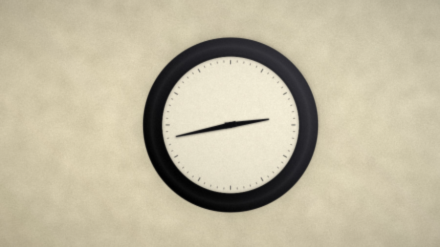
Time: 2h43
